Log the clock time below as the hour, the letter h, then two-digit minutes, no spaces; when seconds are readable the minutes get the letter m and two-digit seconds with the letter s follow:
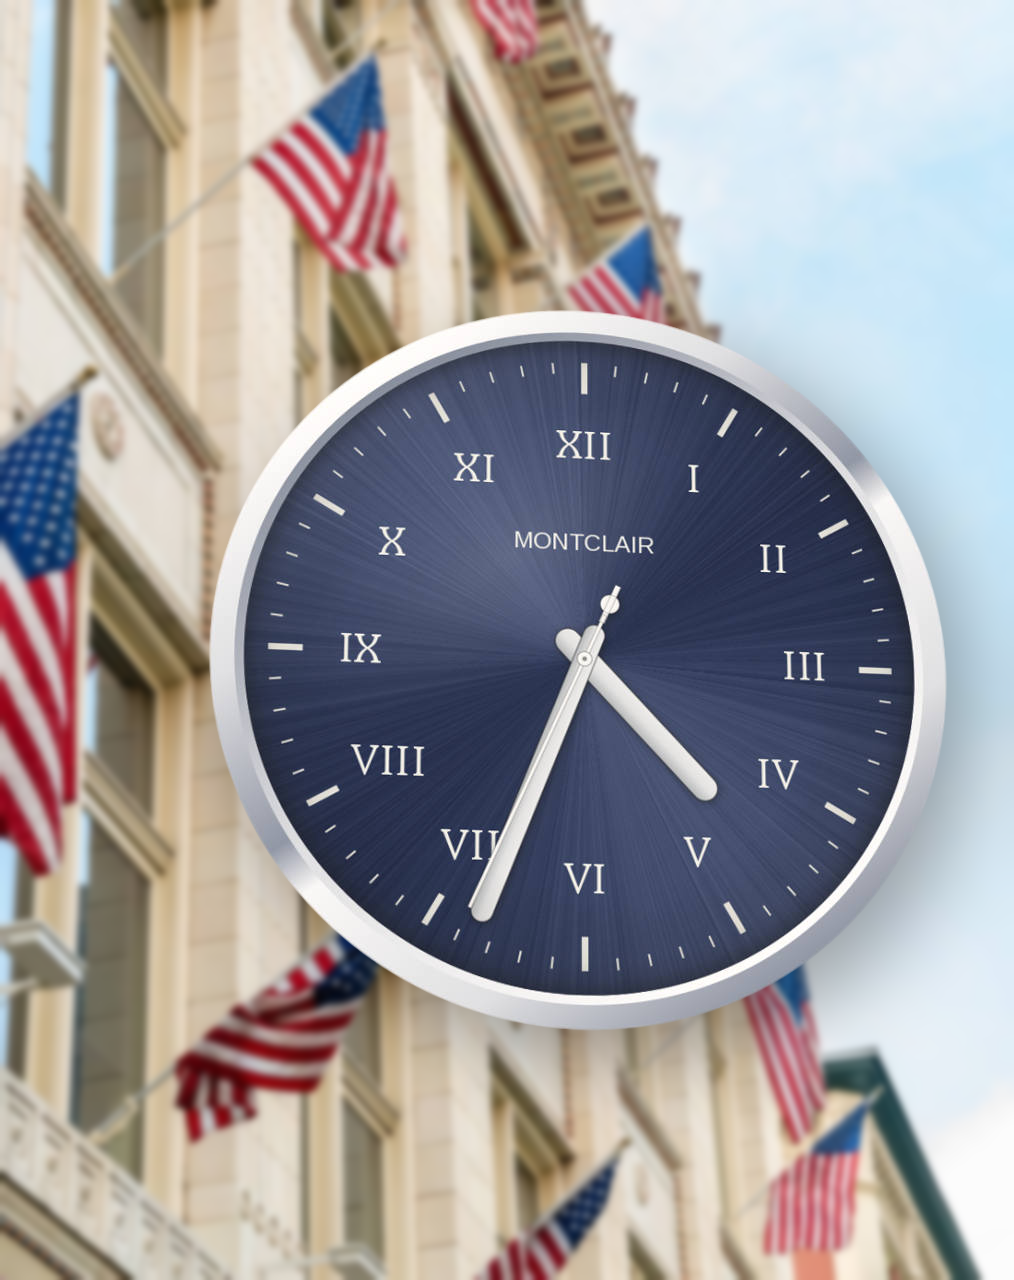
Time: 4h33m34s
